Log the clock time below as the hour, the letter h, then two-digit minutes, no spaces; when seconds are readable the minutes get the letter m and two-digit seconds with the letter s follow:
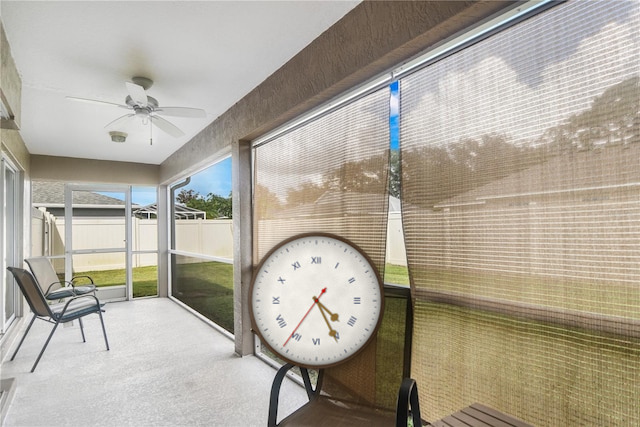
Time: 4h25m36s
